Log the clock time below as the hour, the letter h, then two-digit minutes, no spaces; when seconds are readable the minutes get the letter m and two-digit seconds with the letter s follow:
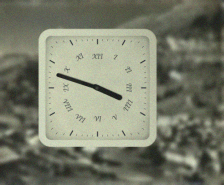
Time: 3h48
